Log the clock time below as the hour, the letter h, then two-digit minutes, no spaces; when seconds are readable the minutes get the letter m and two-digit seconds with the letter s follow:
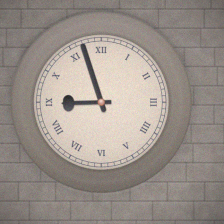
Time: 8h57
